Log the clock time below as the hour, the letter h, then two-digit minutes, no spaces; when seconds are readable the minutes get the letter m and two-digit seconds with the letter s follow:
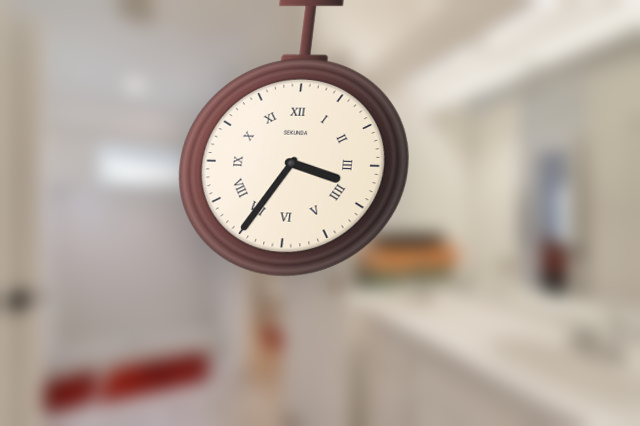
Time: 3h35
